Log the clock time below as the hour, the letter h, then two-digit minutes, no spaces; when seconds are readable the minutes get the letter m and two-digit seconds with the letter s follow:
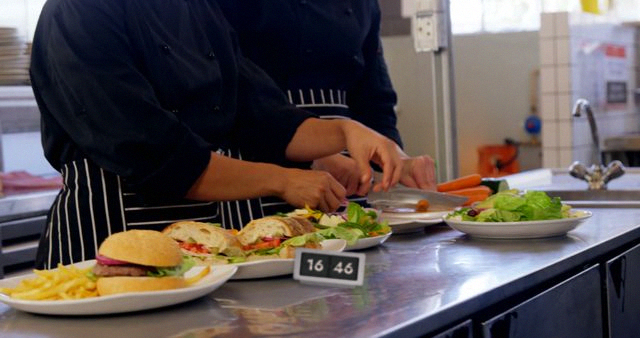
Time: 16h46
